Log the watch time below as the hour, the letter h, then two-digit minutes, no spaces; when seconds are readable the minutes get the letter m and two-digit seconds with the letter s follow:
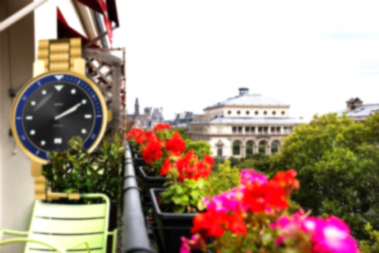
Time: 2h10
